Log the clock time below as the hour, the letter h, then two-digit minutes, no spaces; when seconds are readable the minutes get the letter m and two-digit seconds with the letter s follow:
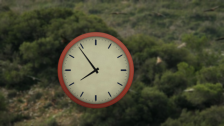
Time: 7h54
